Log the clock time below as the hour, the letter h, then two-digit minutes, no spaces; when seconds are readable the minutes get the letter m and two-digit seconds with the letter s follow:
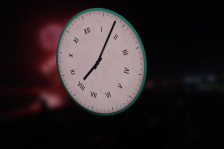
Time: 8h08
